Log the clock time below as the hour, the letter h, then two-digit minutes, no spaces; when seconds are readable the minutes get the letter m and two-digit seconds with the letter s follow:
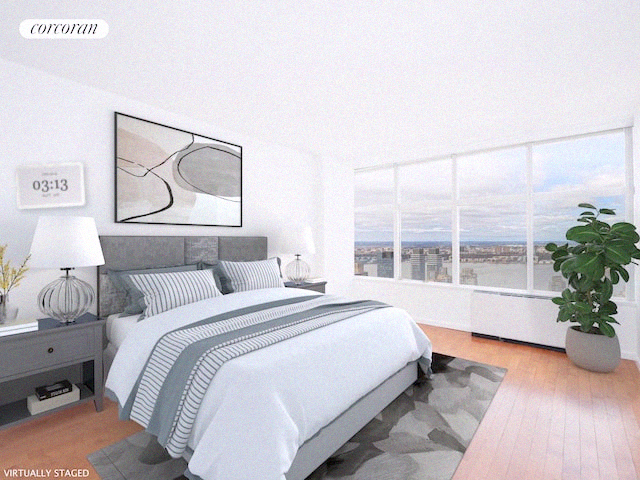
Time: 3h13
